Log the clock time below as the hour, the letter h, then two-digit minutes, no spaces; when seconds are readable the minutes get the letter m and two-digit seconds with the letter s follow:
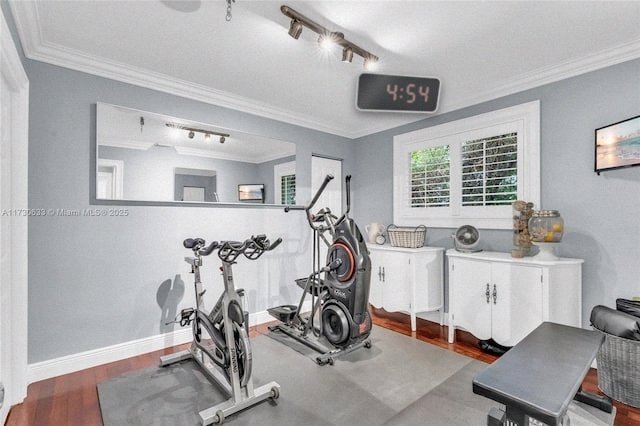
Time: 4h54
